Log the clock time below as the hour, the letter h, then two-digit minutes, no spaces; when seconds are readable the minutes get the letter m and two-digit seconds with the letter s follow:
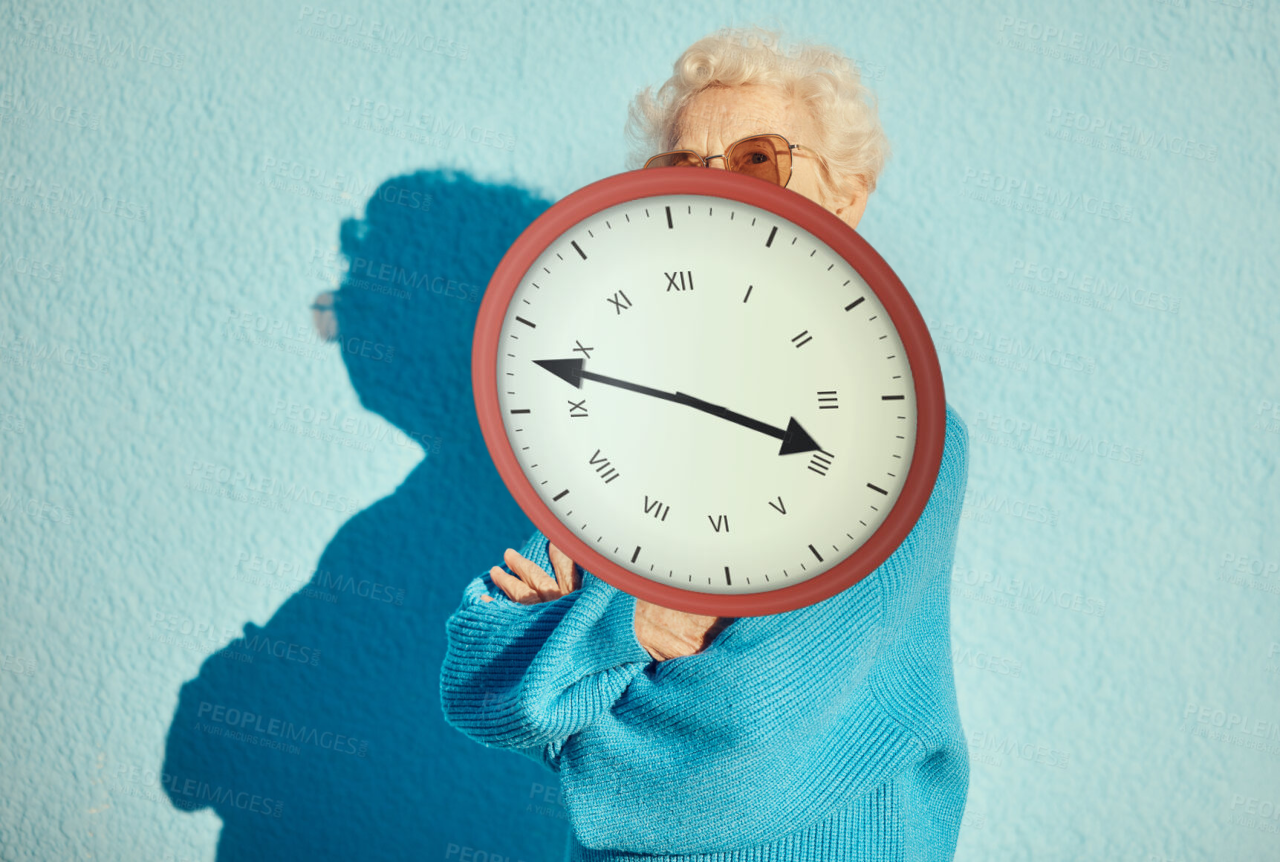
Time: 3h48
